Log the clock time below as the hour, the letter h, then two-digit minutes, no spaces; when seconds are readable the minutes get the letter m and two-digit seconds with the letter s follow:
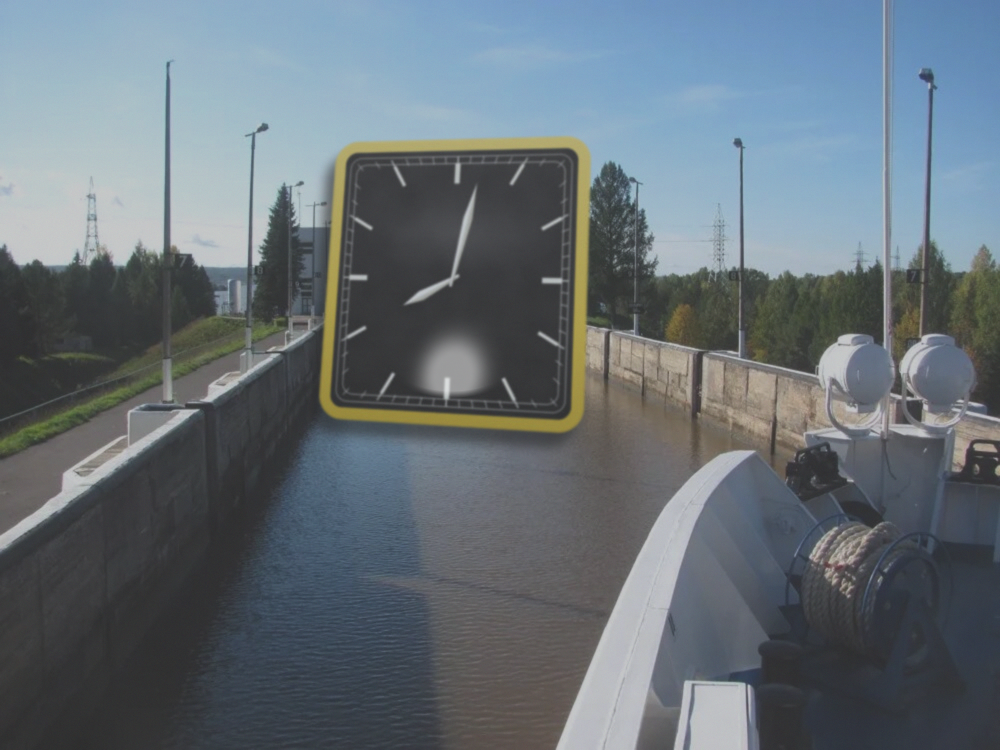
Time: 8h02
